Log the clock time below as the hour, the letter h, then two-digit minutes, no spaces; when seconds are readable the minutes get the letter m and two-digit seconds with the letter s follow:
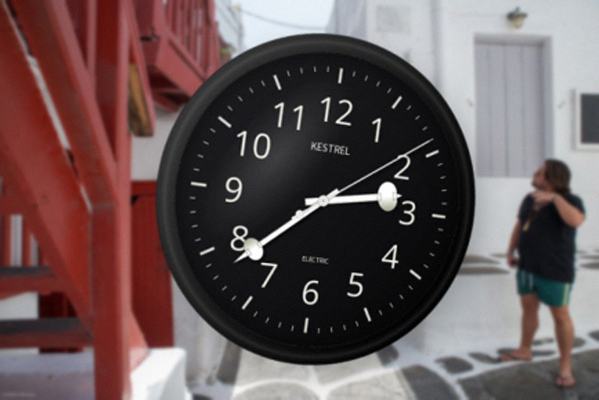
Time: 2h38m09s
